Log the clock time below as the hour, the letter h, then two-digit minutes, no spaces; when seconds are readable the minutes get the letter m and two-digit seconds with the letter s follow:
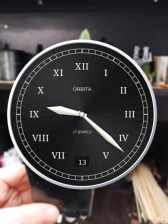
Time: 9h22
